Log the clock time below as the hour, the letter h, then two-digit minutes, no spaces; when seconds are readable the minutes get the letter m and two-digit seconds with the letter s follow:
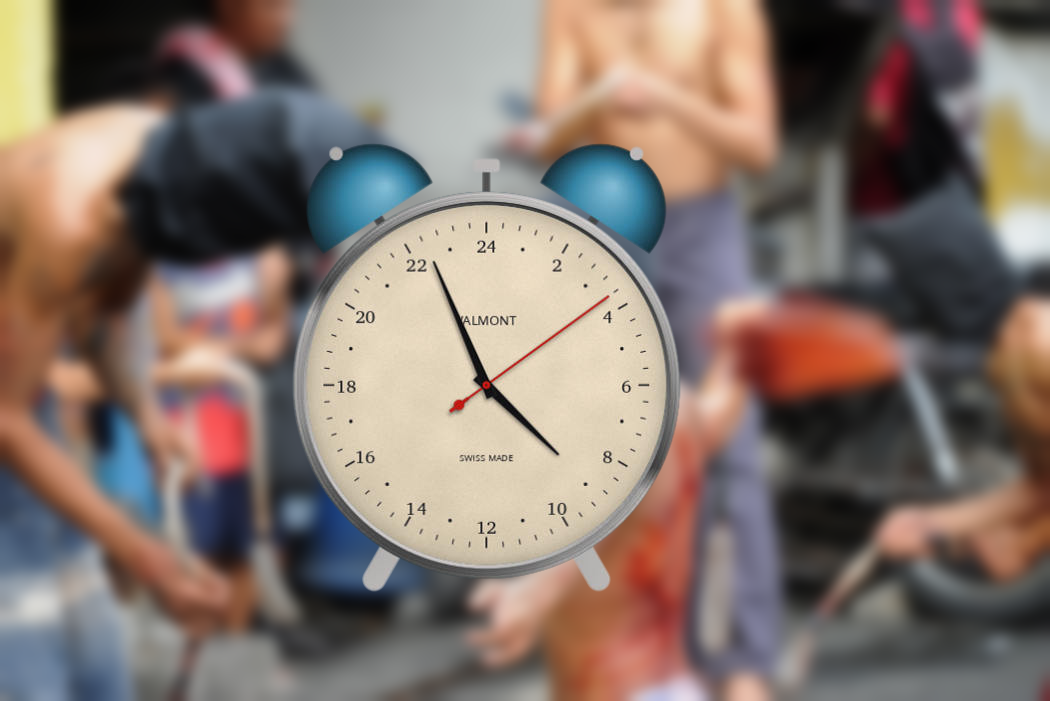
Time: 8h56m09s
